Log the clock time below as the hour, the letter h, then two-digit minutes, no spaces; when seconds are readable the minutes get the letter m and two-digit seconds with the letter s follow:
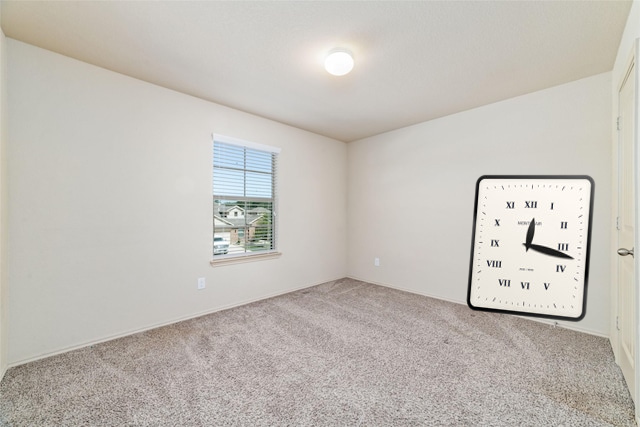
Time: 12h17
